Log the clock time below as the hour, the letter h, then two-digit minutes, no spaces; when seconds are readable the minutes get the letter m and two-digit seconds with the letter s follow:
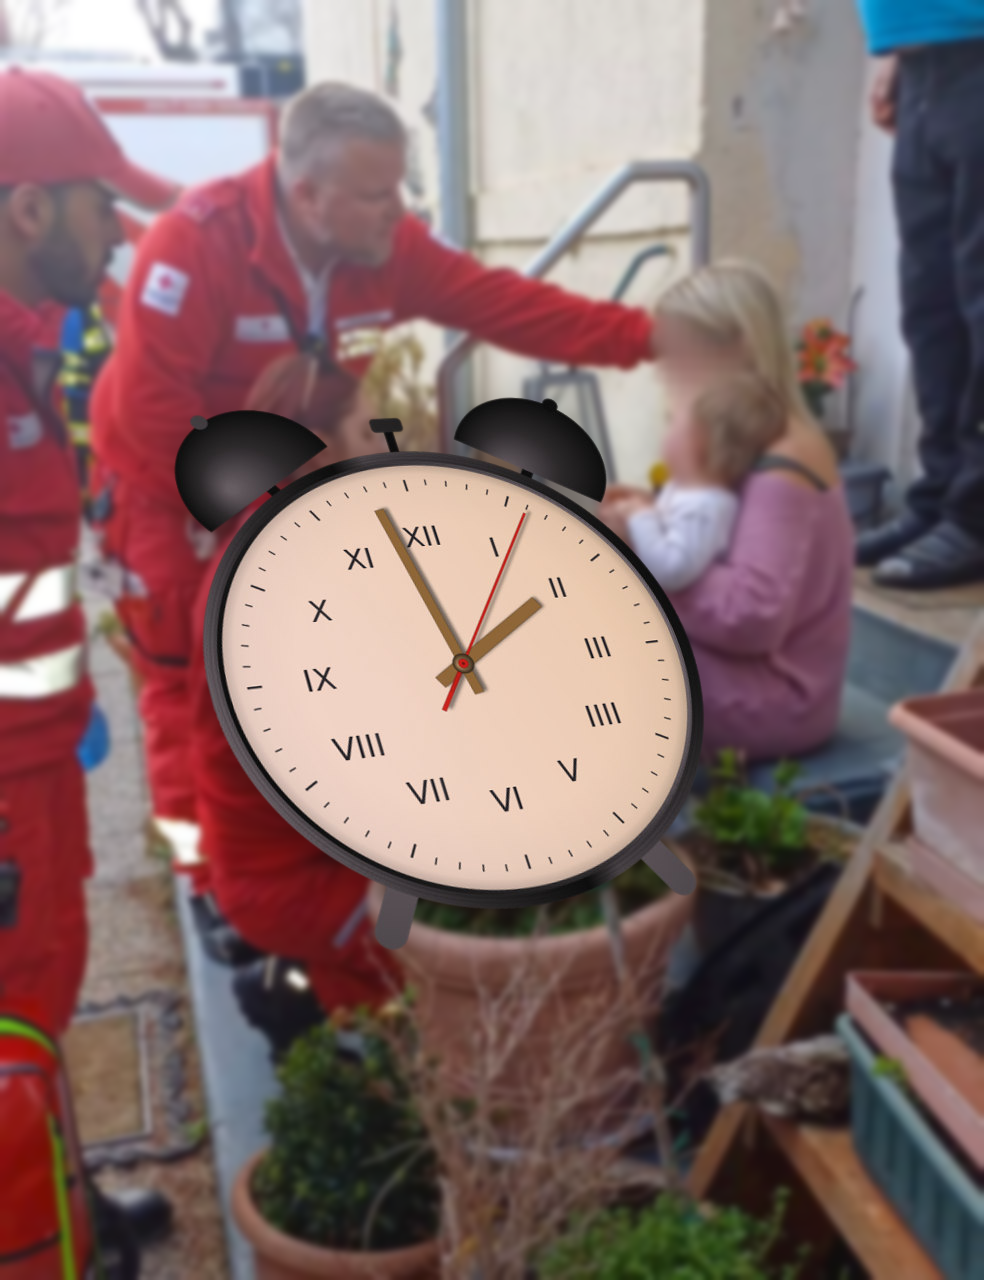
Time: 1h58m06s
